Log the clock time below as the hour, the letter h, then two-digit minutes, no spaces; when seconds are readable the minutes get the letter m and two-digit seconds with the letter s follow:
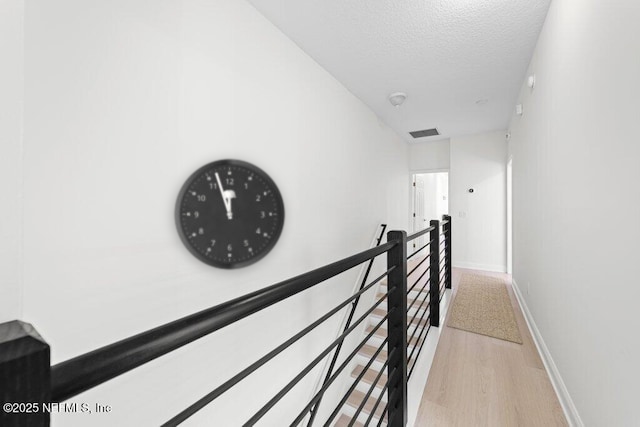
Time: 11h57
